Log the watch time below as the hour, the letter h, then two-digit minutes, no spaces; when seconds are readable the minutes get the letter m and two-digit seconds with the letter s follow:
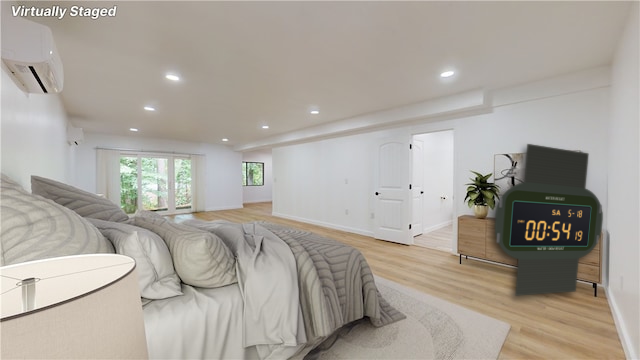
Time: 0h54m19s
